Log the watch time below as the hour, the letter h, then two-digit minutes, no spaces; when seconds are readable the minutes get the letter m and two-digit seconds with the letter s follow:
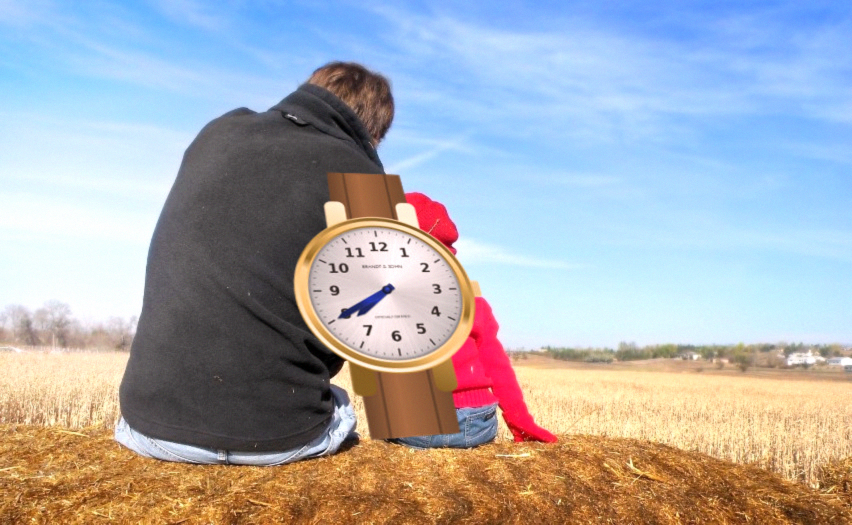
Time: 7h40
